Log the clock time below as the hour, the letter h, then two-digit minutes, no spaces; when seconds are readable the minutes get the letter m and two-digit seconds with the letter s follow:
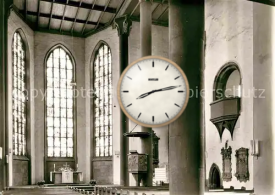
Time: 8h13
